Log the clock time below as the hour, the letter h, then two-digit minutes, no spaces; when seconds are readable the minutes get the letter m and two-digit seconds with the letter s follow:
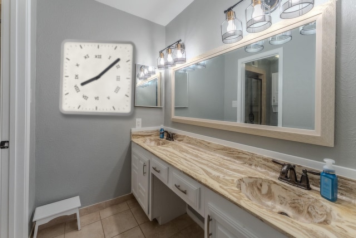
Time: 8h08
